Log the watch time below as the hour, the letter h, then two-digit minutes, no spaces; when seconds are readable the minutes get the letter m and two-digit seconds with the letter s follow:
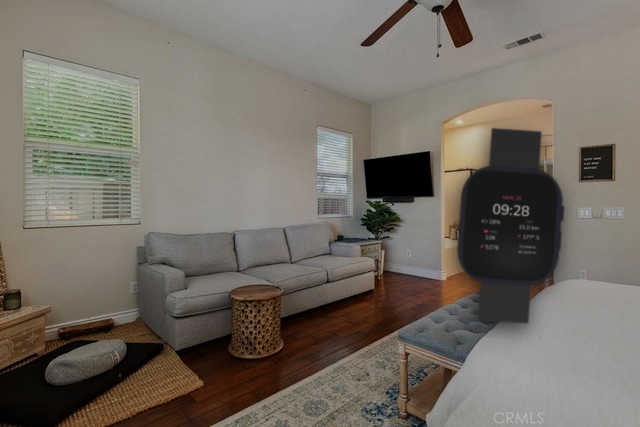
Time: 9h28
